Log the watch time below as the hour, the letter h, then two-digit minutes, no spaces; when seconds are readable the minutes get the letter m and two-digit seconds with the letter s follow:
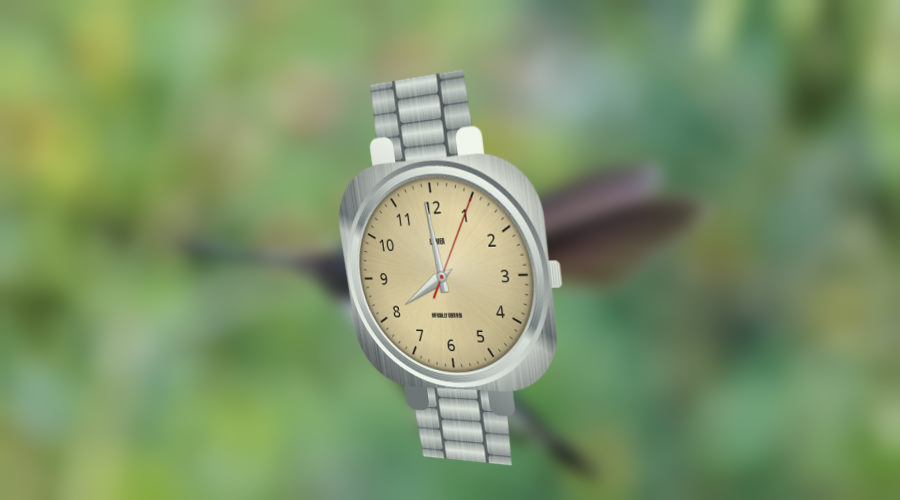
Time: 7h59m05s
